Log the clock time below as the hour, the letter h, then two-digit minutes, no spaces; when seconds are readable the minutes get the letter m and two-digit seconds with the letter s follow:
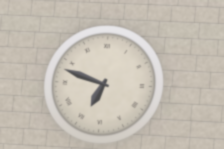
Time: 6h48
